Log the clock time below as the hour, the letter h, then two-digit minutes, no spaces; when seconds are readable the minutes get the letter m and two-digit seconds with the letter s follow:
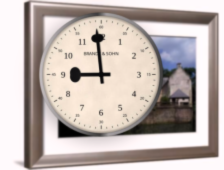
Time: 8h59
